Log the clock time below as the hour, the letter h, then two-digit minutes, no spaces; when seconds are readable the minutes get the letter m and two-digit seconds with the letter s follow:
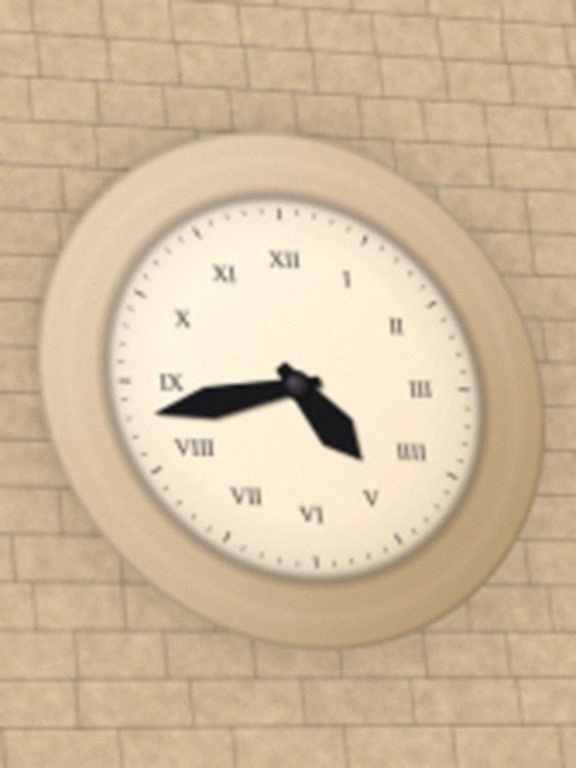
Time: 4h43
